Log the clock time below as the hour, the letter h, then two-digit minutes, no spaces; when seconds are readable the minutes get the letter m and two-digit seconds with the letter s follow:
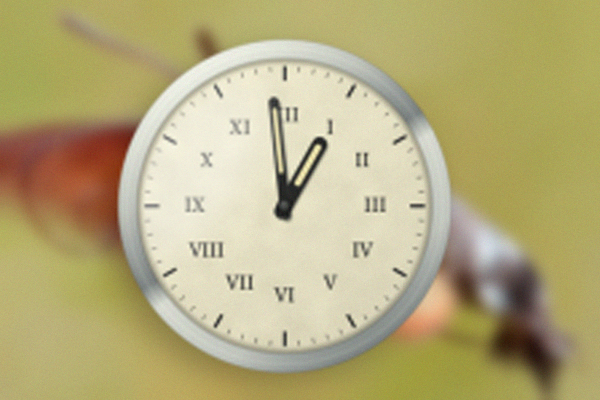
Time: 12h59
